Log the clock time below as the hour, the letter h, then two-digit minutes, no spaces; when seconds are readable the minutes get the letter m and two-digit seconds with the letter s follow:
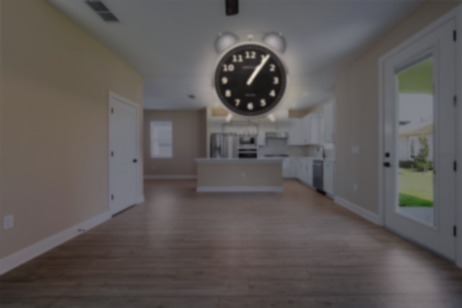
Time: 1h06
